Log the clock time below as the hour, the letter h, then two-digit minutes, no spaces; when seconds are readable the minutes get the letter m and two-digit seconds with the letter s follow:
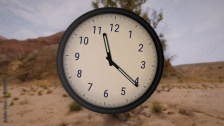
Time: 11h21
